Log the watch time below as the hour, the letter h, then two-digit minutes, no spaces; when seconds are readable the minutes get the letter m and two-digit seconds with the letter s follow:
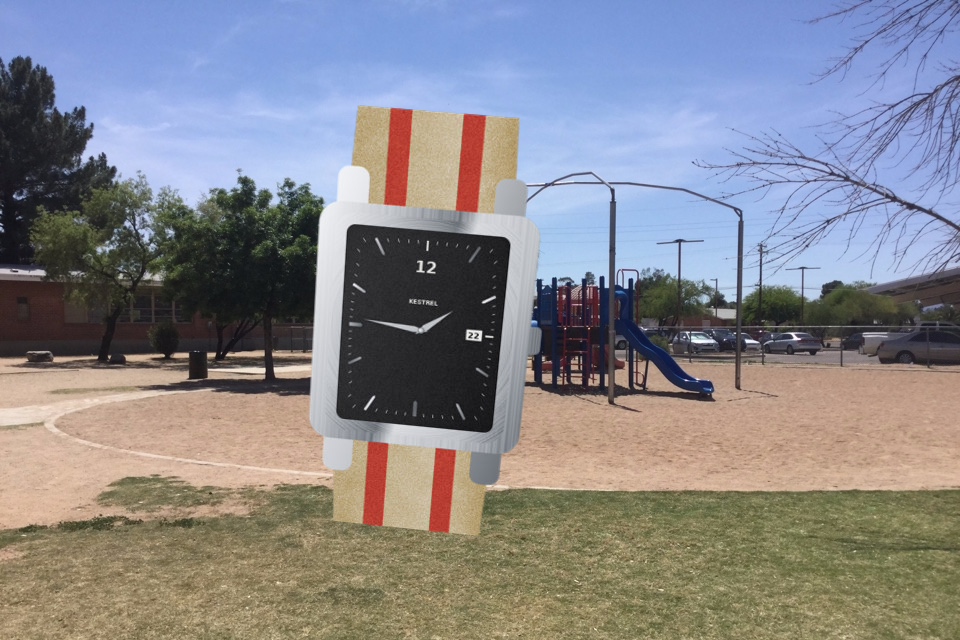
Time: 1h46
